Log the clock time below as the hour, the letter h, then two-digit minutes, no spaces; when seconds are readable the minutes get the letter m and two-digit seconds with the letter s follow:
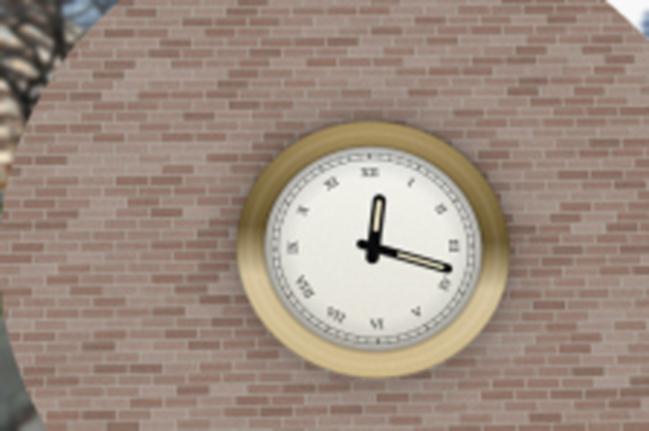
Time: 12h18
